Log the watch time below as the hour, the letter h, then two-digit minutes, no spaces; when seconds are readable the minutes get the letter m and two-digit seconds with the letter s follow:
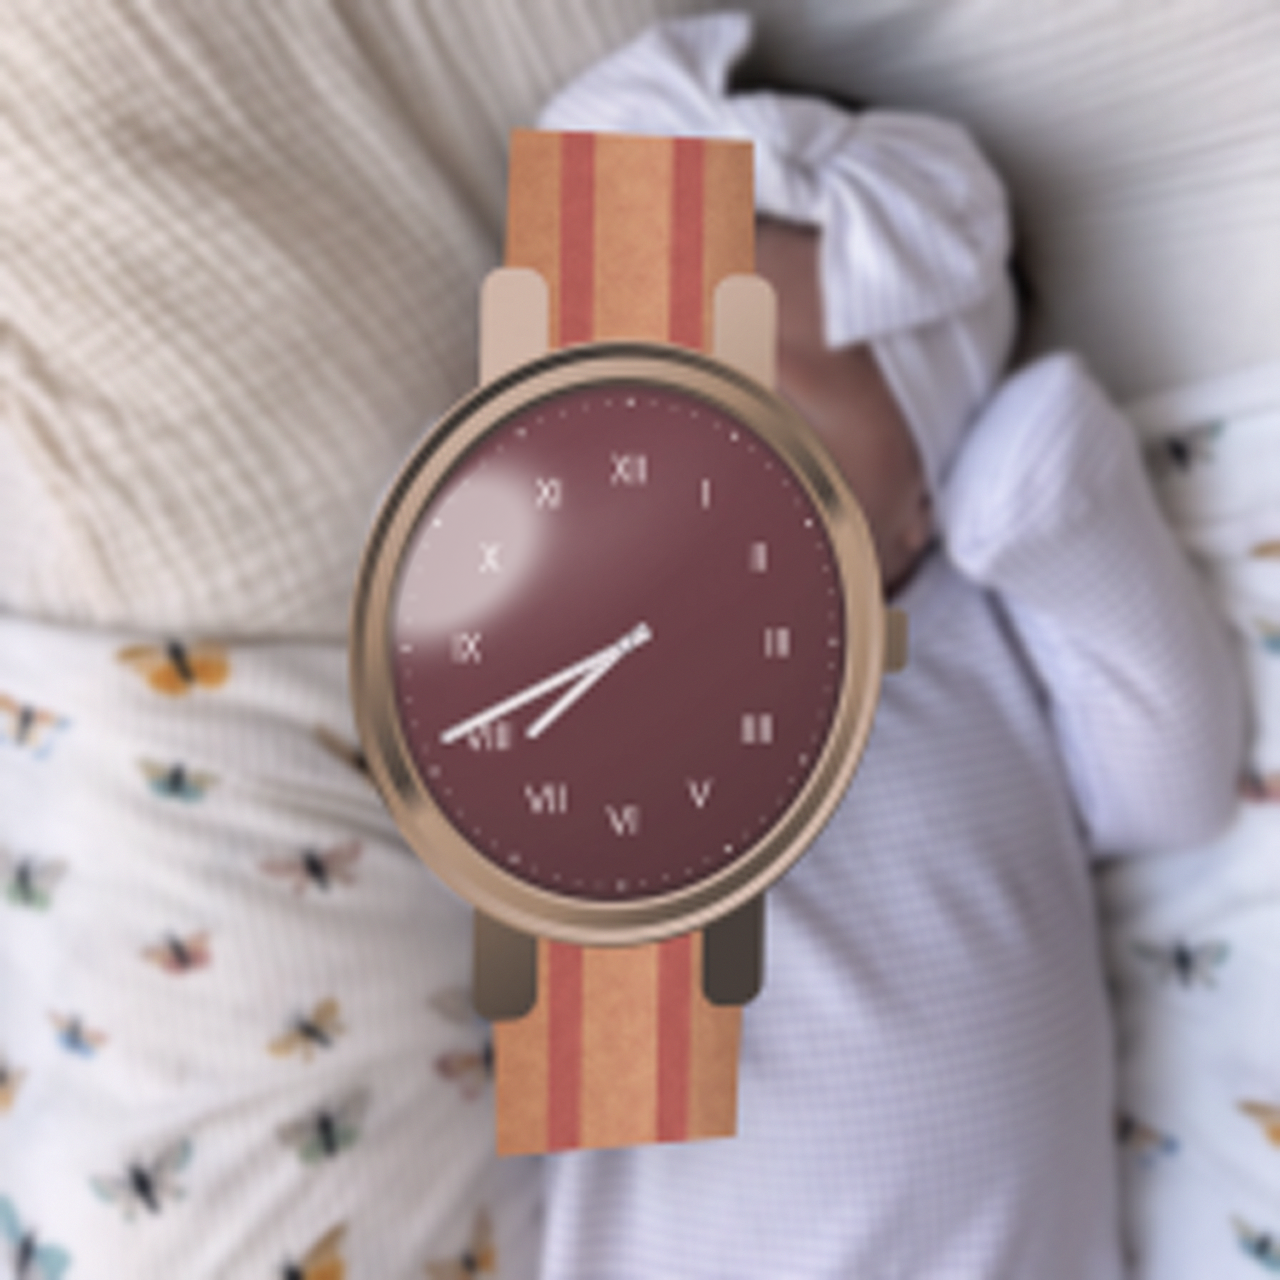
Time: 7h41
